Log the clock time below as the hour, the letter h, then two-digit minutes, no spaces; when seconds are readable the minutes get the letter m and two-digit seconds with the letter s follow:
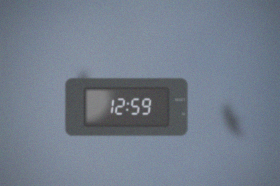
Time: 12h59
